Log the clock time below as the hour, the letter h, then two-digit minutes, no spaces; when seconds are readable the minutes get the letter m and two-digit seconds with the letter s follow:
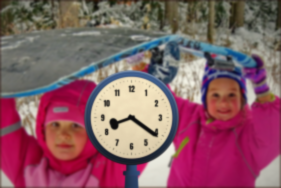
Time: 8h21
